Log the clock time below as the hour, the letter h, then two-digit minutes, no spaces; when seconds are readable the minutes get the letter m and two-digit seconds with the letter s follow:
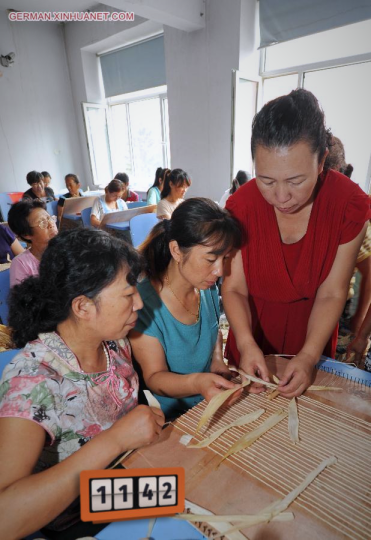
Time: 11h42
